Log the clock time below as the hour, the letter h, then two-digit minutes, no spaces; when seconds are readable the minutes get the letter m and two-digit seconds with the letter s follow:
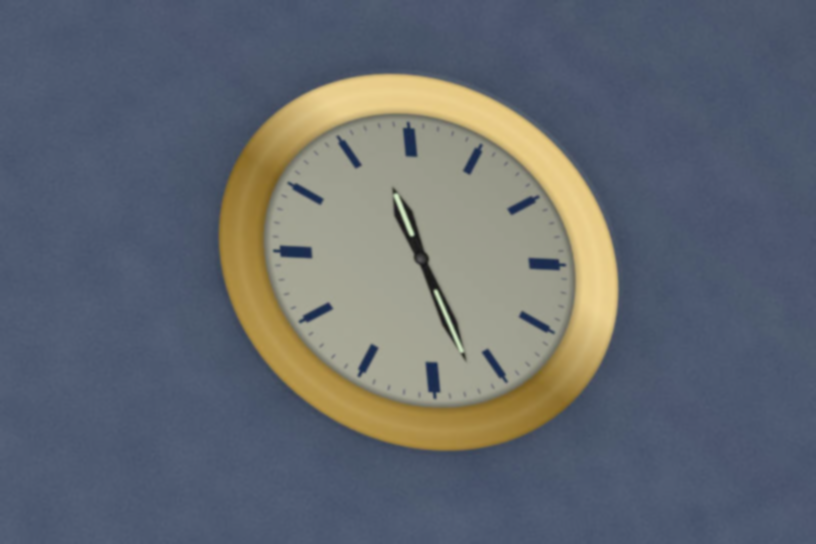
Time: 11h27
